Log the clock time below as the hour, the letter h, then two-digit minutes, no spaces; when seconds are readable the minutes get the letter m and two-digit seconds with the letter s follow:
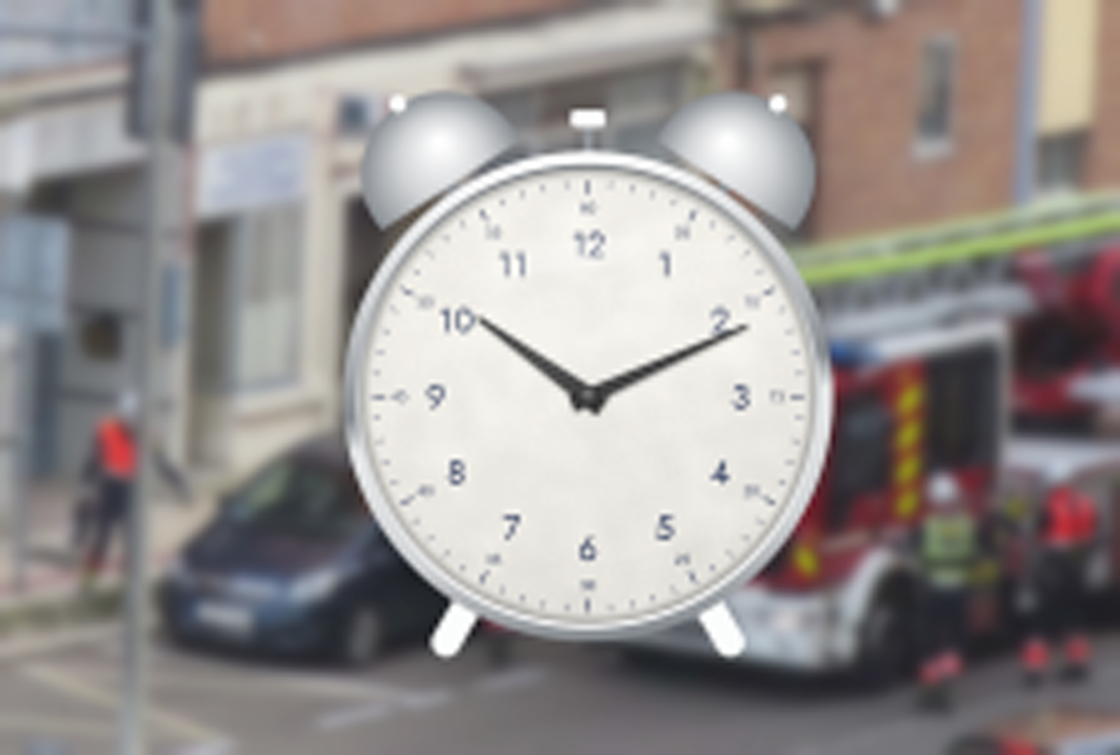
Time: 10h11
